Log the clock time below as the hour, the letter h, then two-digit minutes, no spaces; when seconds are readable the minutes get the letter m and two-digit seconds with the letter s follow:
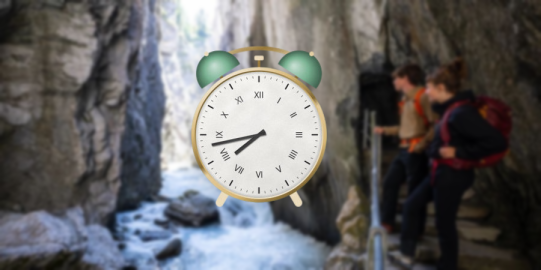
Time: 7h43
